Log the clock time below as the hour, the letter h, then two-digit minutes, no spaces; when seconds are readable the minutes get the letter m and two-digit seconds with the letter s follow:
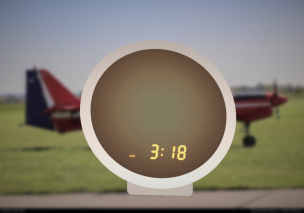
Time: 3h18
